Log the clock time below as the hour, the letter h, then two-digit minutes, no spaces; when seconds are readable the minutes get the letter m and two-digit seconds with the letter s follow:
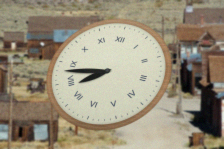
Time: 7h43
